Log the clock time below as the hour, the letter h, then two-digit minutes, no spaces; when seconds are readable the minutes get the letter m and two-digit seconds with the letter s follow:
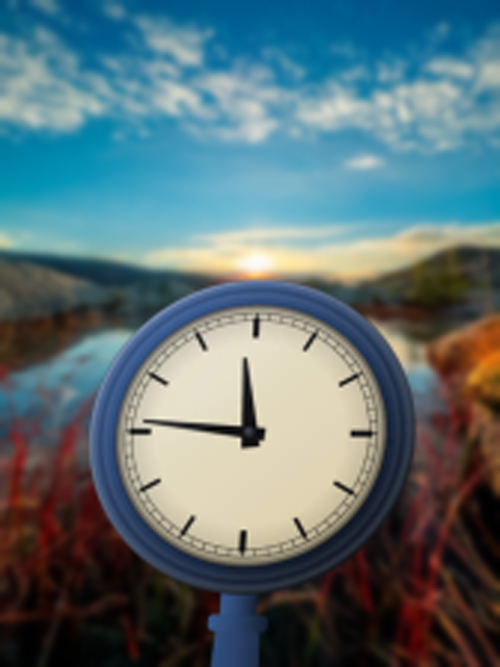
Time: 11h46
